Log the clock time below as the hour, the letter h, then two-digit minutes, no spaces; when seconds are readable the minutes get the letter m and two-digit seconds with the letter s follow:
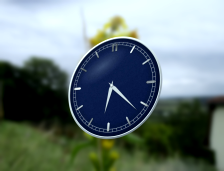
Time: 6h22
